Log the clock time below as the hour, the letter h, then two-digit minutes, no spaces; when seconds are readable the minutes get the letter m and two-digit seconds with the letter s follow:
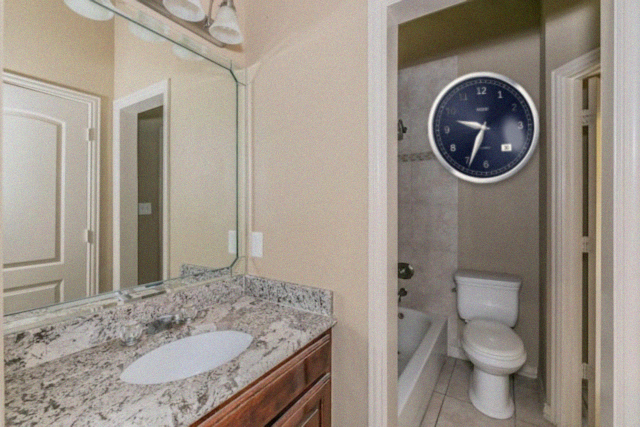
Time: 9h34
